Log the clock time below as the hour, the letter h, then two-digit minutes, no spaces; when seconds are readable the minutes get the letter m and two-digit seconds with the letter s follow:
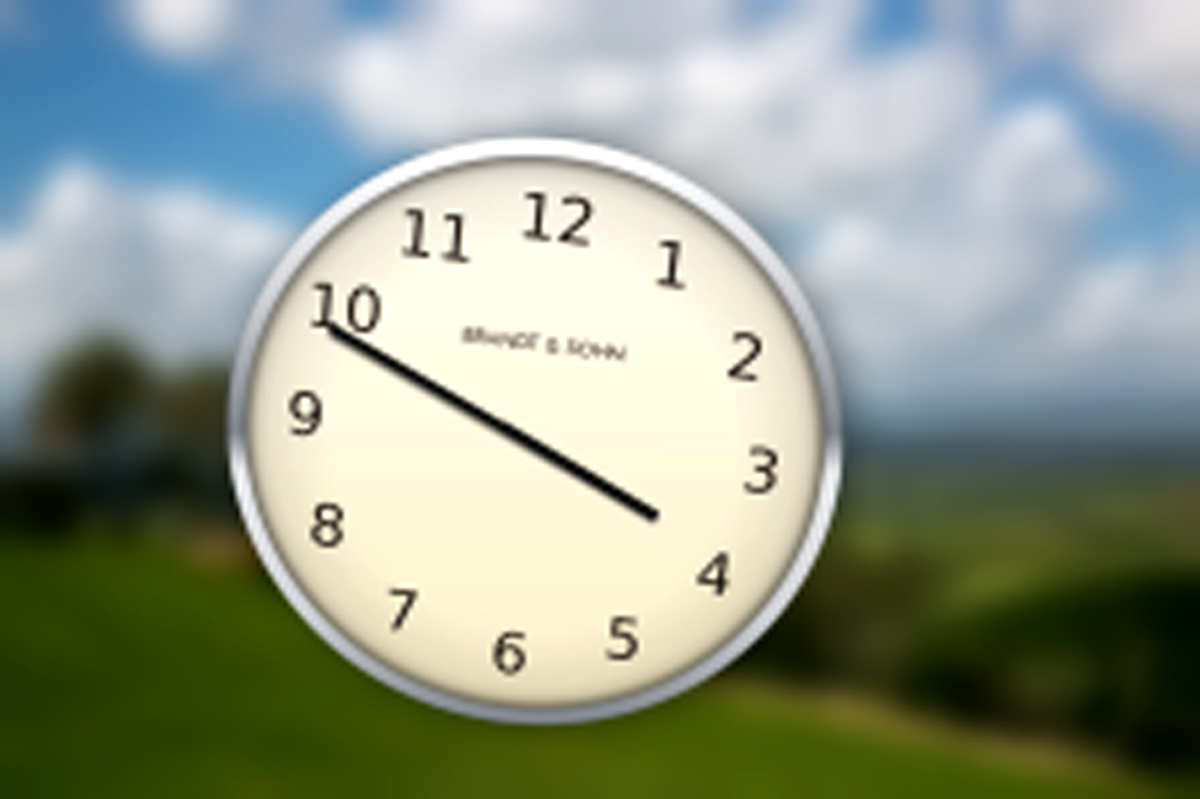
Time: 3h49
